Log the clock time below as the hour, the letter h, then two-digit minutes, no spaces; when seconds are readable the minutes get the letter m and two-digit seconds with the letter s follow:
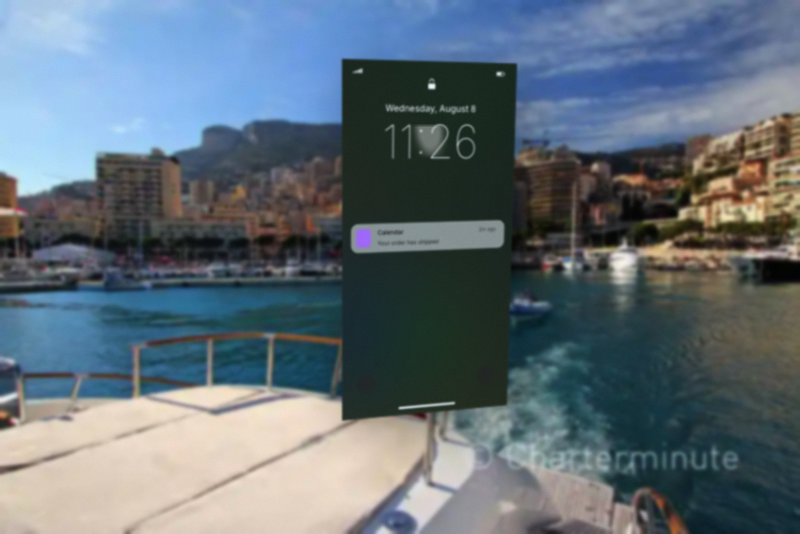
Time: 11h26
